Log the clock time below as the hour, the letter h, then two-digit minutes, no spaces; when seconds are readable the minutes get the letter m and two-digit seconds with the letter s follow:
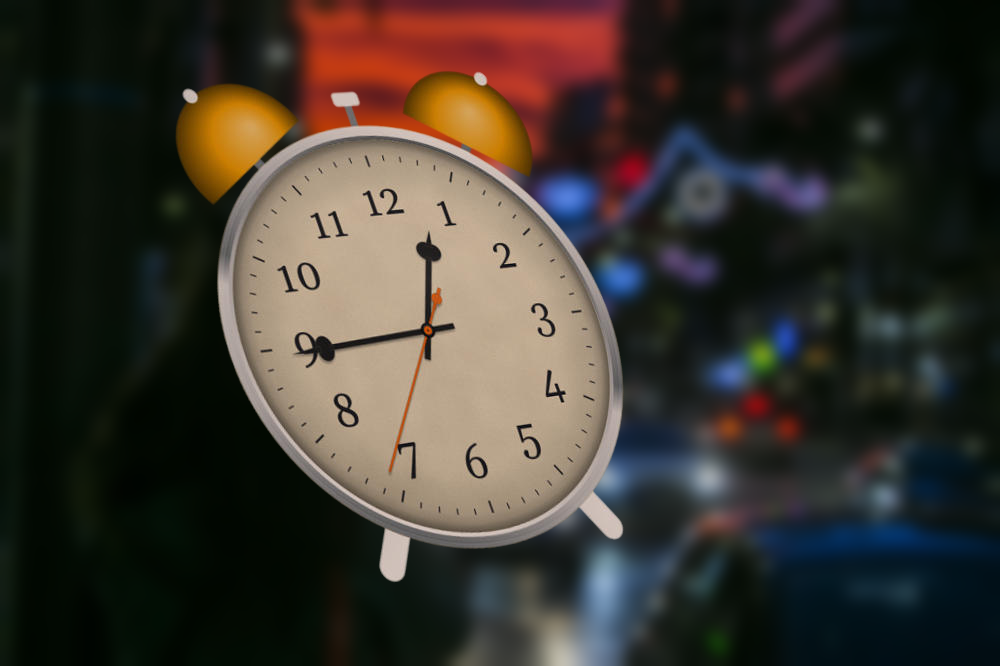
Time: 12h44m36s
